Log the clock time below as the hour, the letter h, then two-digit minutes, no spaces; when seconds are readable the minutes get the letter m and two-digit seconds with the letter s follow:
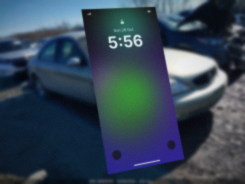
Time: 5h56
